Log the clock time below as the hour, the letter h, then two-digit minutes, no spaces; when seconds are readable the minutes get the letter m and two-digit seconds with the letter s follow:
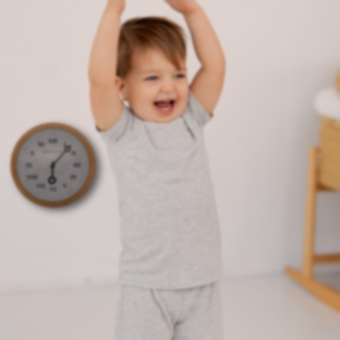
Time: 6h07
